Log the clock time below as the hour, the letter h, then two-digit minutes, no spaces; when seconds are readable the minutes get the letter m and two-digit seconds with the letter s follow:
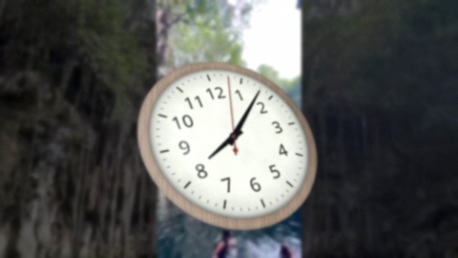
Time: 8h08m03s
